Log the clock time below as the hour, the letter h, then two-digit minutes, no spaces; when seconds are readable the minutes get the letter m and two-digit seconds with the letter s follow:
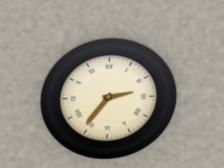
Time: 2h36
